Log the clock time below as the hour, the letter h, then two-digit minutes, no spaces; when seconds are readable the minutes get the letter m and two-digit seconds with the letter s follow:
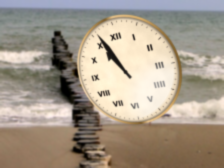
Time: 10h56
